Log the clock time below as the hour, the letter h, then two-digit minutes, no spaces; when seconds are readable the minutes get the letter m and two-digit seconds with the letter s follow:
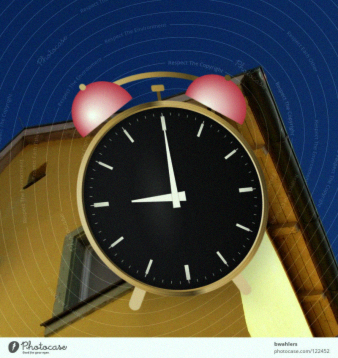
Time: 9h00
